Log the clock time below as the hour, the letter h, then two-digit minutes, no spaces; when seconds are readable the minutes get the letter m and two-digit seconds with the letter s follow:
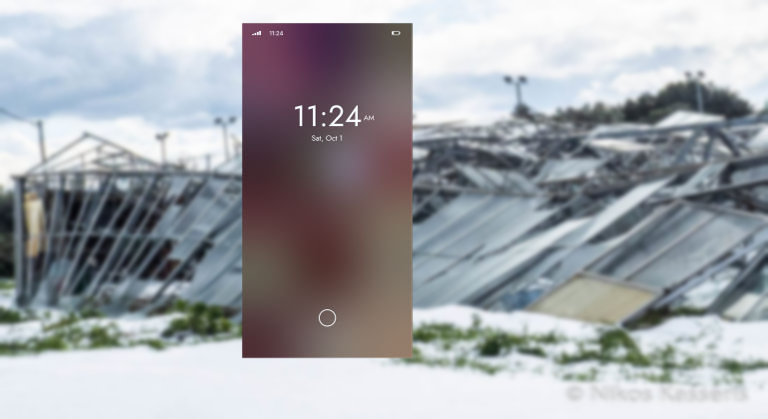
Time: 11h24
